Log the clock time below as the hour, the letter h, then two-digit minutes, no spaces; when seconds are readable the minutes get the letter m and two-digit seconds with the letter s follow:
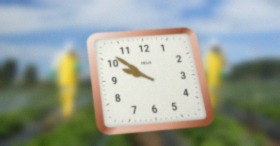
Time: 9h52
